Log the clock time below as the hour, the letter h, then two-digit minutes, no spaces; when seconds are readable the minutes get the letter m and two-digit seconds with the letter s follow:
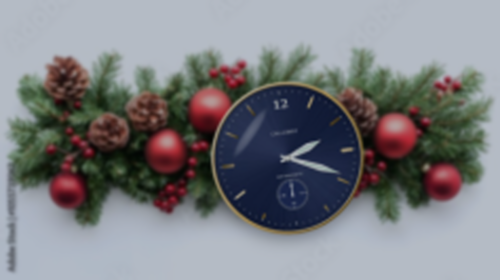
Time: 2h19
